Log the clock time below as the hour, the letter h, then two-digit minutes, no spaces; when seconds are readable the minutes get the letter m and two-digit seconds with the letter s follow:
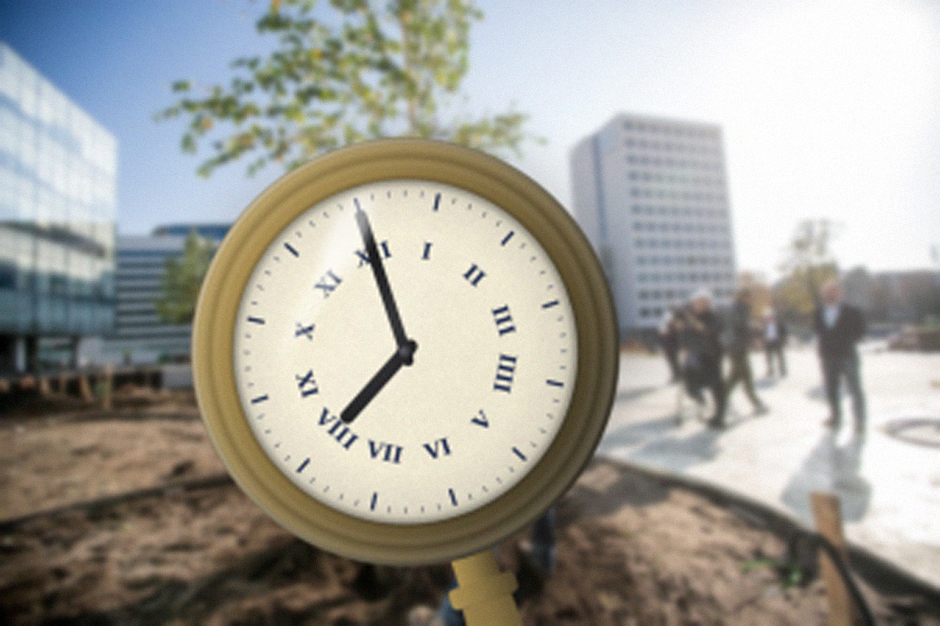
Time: 8h00
